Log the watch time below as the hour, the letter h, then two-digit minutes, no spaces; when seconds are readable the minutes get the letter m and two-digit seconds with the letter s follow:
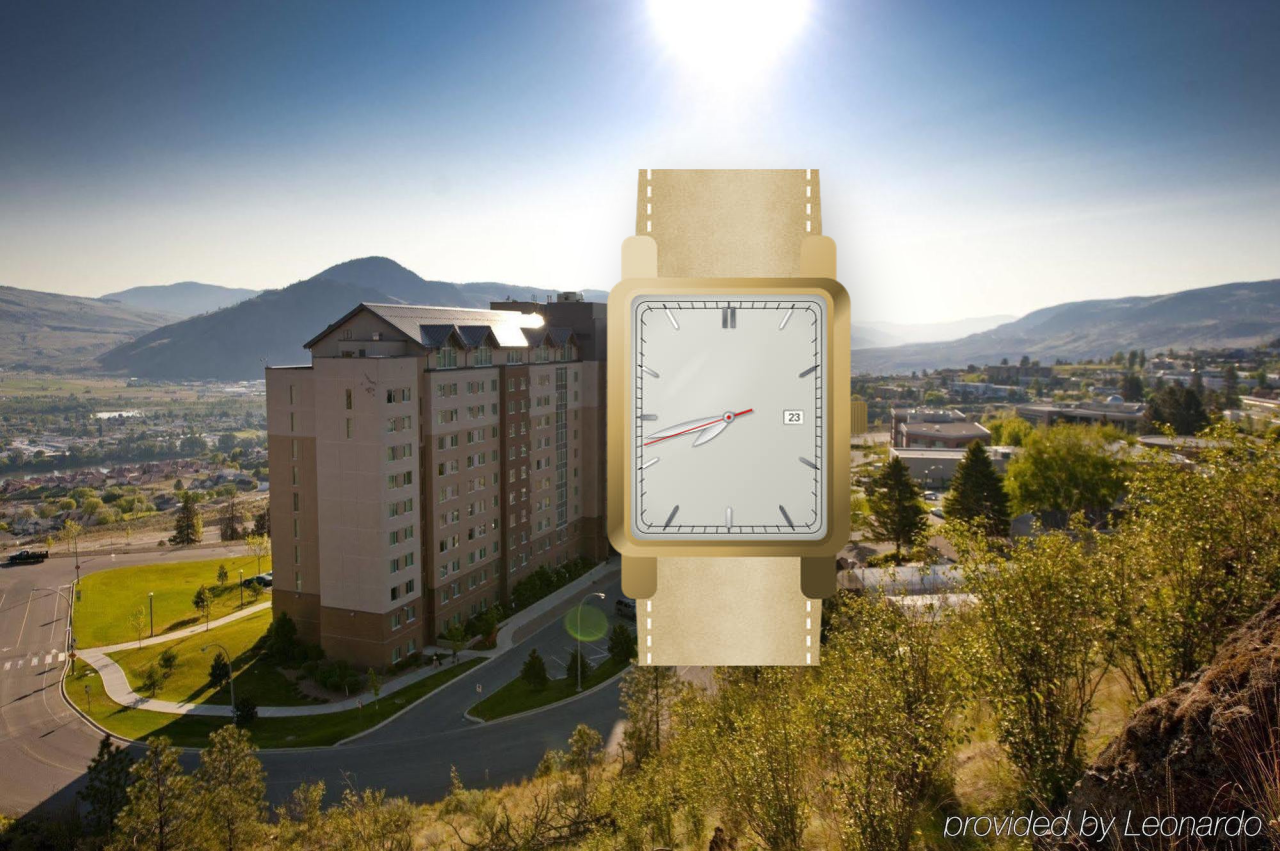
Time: 7h42m42s
